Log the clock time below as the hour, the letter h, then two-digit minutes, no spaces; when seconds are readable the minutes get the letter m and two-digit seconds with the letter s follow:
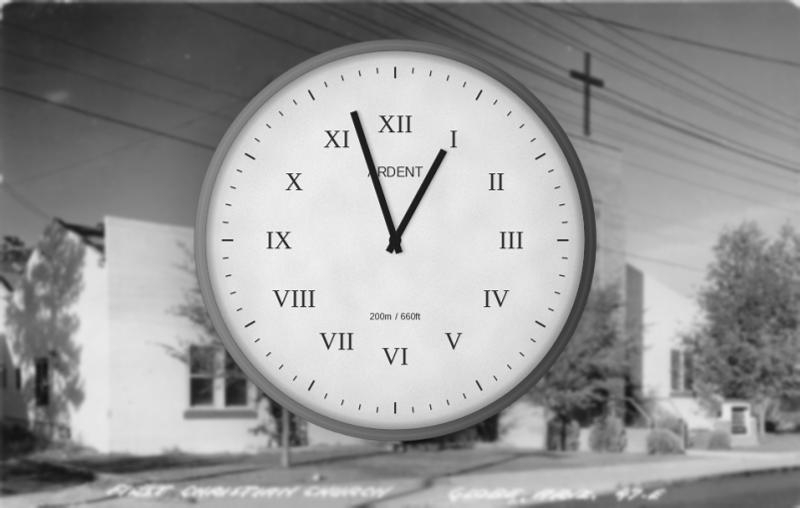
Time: 12h57
